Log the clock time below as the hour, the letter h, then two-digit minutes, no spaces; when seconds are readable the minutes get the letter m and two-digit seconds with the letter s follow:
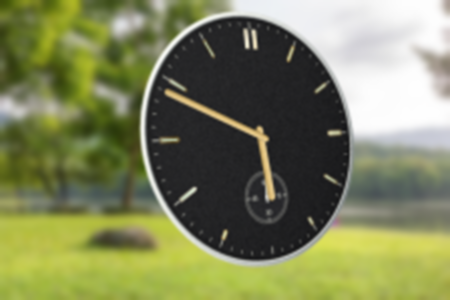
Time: 5h49
